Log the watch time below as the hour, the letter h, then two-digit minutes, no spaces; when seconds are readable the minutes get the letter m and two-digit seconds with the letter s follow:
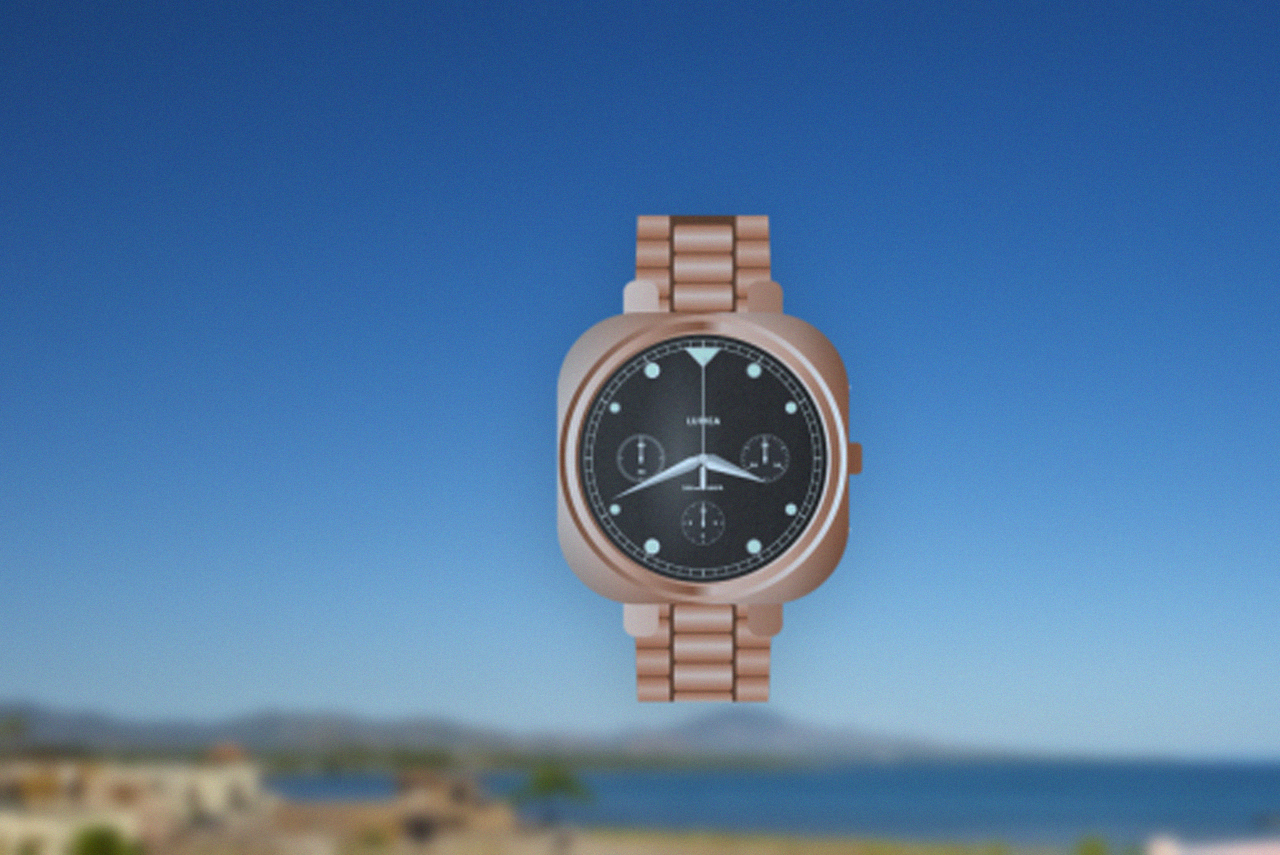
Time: 3h41
